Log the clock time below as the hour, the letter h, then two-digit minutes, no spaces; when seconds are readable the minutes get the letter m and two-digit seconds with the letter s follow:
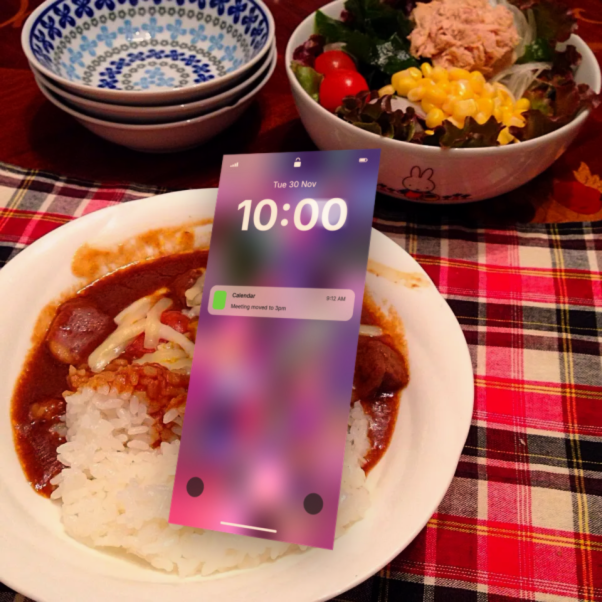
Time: 10h00
